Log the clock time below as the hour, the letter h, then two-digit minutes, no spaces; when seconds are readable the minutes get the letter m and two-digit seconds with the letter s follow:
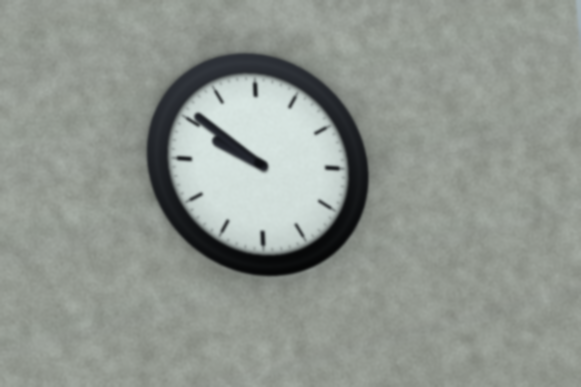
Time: 9h51
